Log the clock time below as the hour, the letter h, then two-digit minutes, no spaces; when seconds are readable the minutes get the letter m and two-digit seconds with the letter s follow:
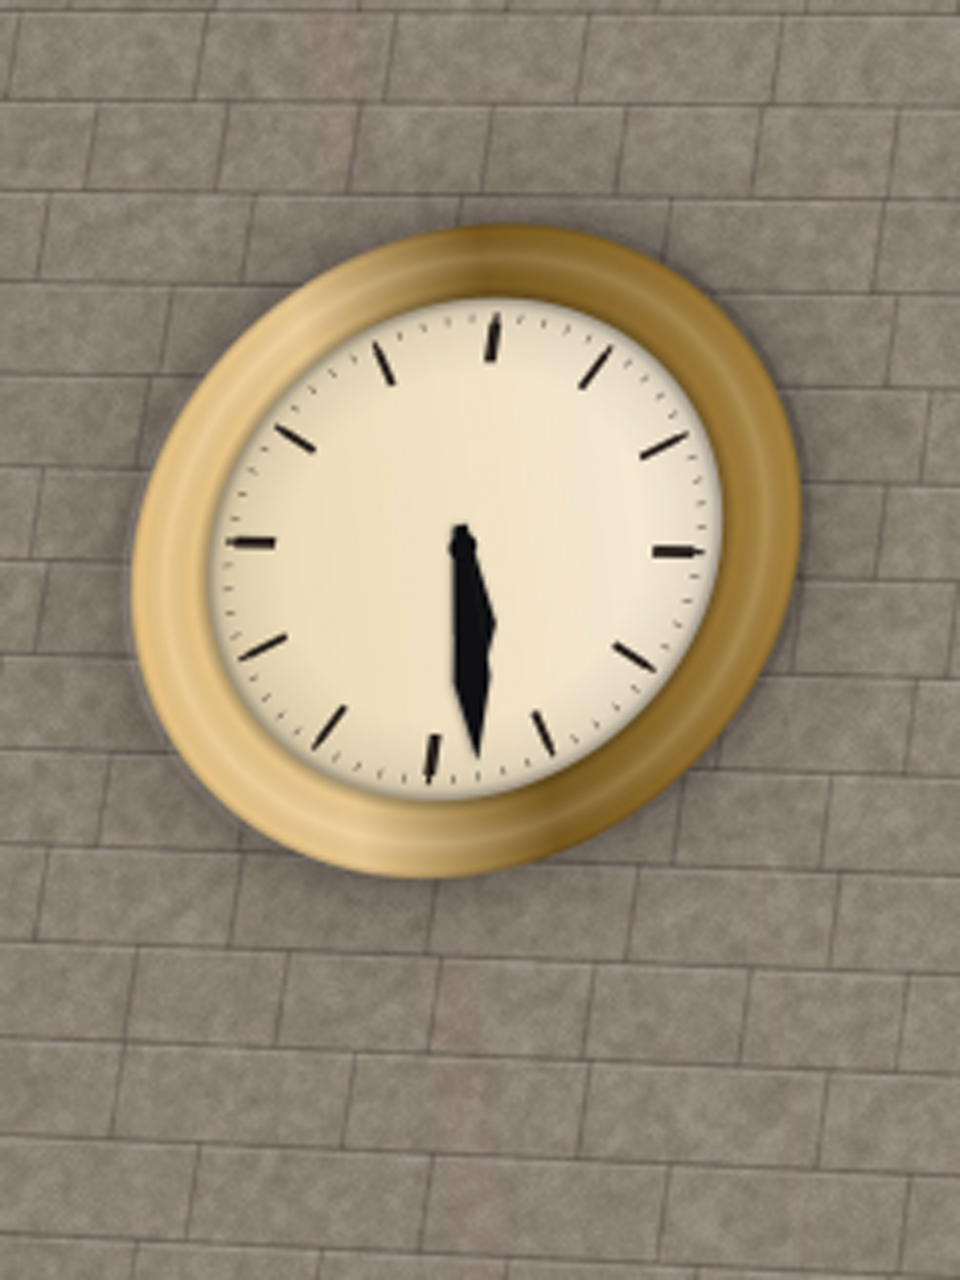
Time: 5h28
